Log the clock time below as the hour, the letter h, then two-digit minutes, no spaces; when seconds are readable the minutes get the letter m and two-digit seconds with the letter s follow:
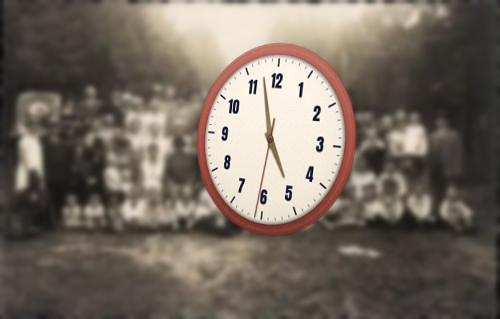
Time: 4h57m31s
